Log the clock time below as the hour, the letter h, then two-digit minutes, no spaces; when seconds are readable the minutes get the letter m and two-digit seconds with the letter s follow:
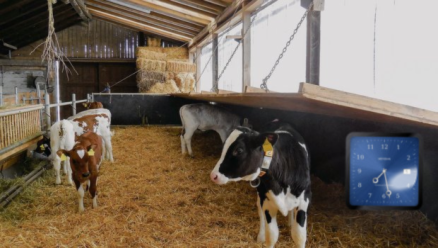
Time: 7h28
